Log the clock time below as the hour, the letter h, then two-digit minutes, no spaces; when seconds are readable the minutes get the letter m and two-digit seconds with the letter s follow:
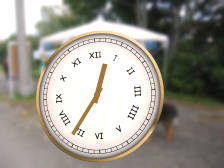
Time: 12h36
